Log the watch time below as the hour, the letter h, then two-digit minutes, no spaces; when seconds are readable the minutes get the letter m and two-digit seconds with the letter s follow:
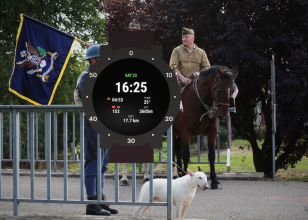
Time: 16h25
